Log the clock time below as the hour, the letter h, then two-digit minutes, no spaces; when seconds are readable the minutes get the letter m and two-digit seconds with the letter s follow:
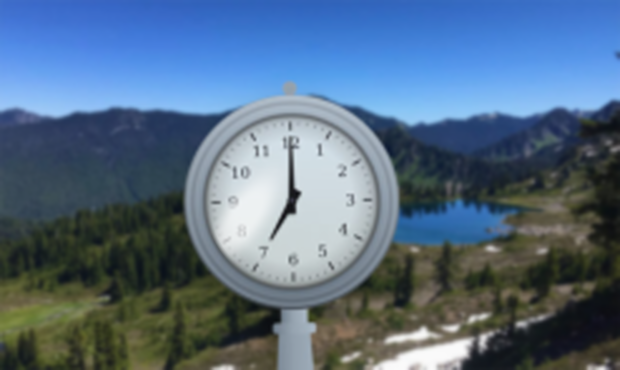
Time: 7h00
